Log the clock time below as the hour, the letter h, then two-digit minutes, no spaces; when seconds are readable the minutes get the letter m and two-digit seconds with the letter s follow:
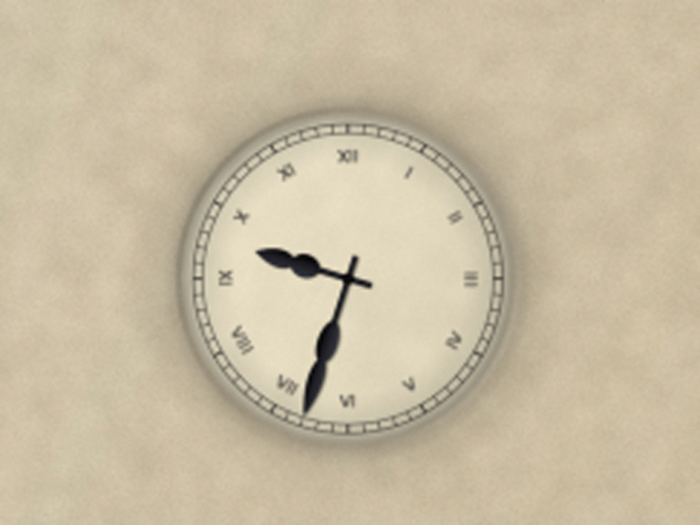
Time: 9h33
